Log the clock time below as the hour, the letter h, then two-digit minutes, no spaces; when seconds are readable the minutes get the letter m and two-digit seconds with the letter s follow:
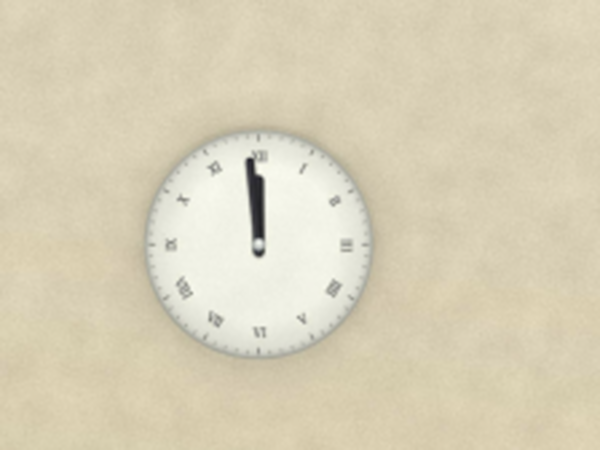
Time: 11h59
